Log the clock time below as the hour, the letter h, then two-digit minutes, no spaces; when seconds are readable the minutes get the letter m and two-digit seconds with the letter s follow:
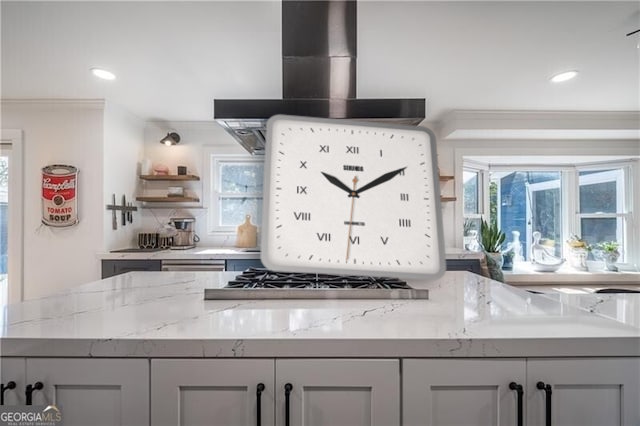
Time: 10h09m31s
